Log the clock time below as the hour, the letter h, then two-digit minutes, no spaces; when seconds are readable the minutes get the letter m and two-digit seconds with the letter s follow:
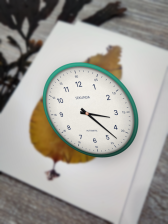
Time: 3h23
